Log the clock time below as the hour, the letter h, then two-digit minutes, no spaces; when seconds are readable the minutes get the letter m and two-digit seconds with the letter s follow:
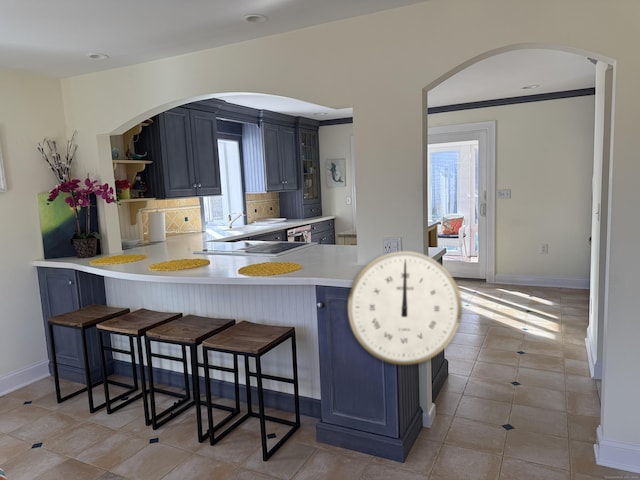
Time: 12h00
